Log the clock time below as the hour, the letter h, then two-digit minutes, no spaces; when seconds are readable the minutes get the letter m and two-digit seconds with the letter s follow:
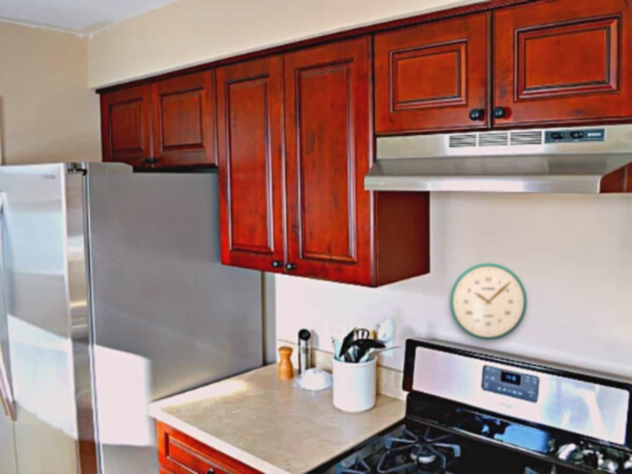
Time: 10h08
